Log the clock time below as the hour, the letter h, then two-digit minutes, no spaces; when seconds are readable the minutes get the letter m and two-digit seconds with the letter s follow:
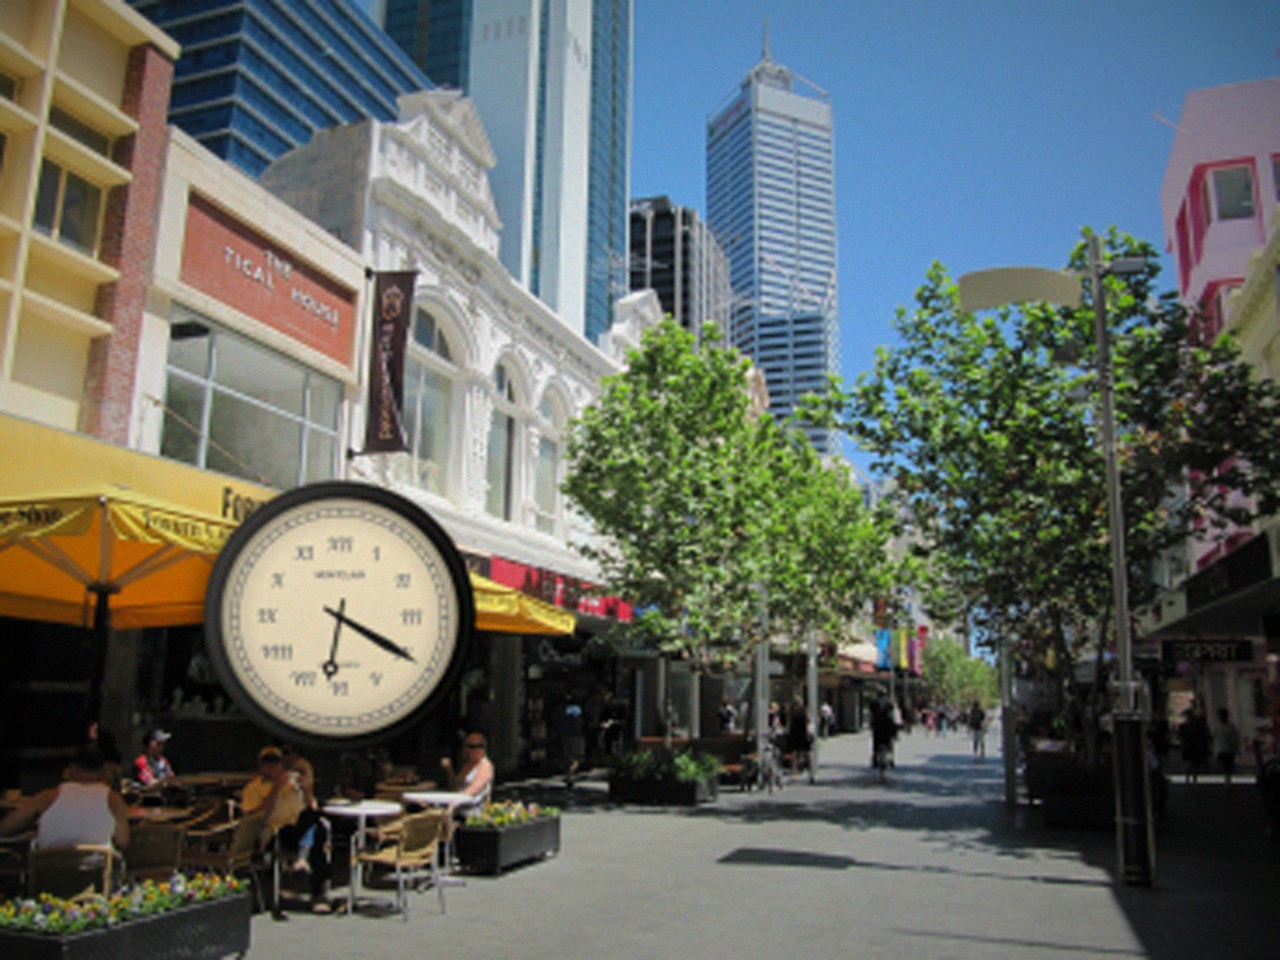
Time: 6h20
